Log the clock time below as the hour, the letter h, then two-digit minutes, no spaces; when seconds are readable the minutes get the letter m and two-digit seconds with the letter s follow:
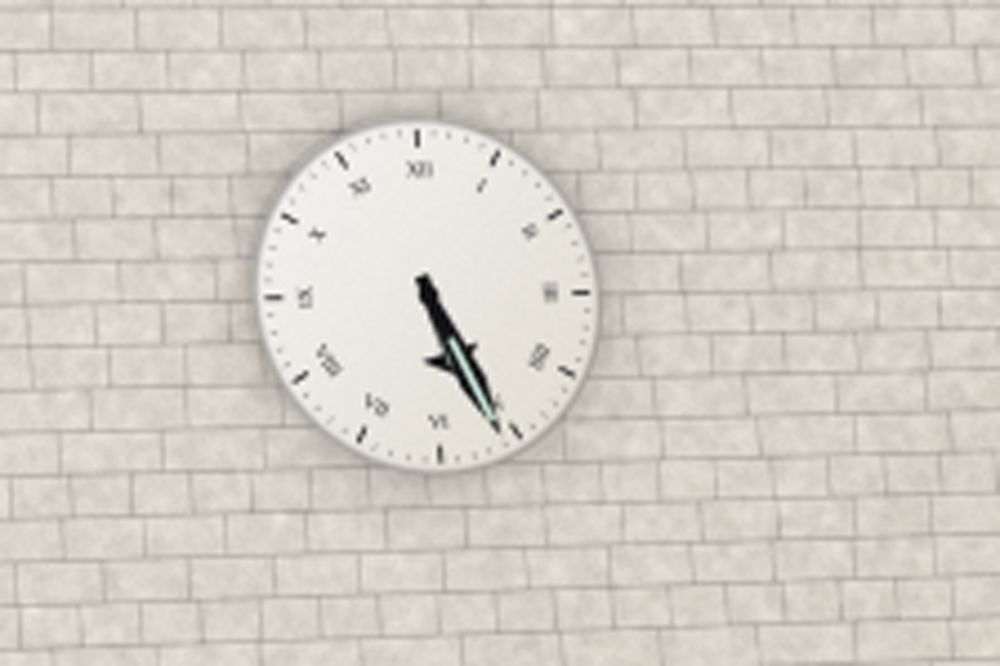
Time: 5h26
